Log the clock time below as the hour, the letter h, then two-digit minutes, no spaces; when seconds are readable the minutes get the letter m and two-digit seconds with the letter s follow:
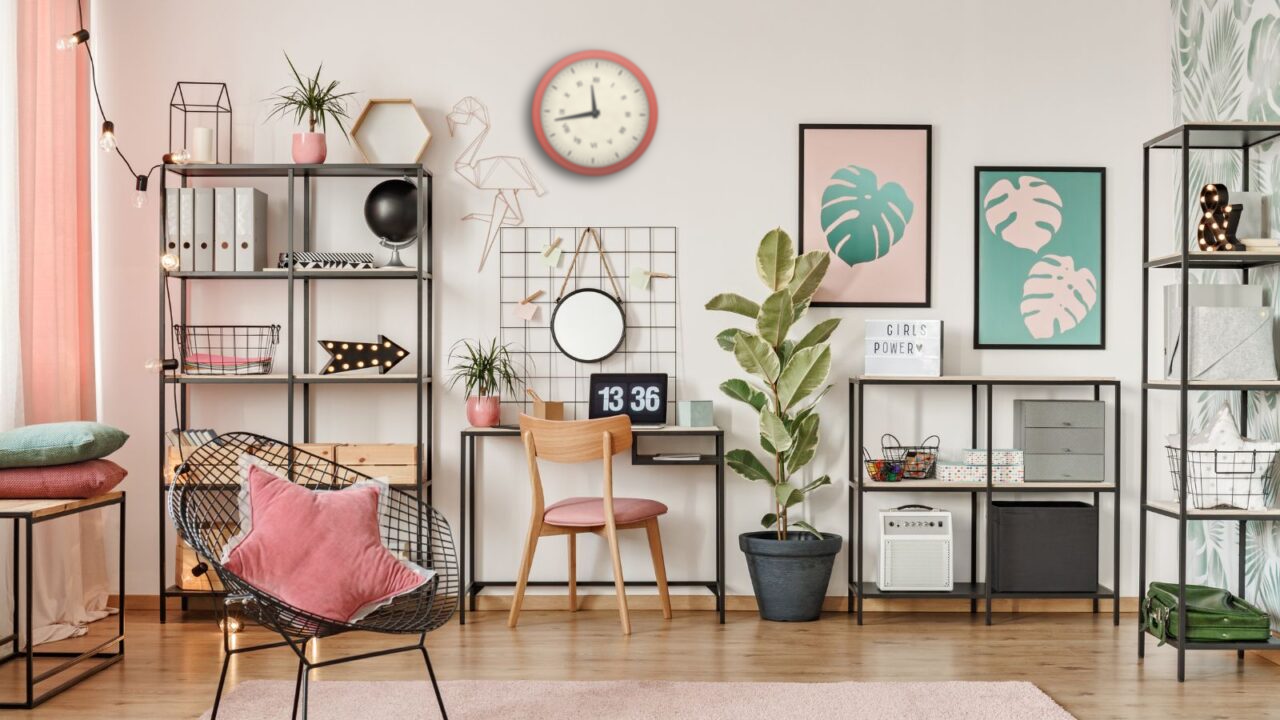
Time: 11h43
